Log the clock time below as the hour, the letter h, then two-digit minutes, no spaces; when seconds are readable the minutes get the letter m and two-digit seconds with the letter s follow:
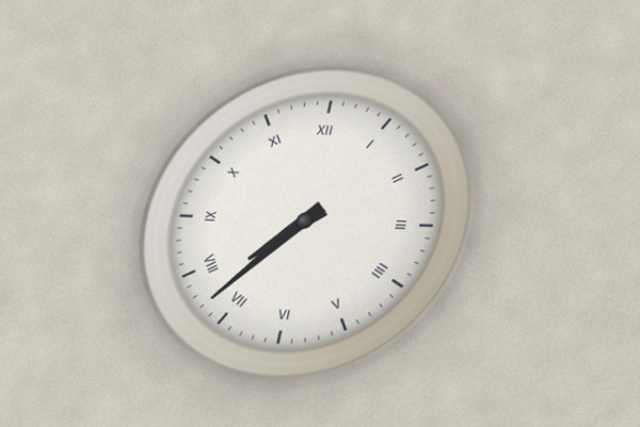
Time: 7h37
